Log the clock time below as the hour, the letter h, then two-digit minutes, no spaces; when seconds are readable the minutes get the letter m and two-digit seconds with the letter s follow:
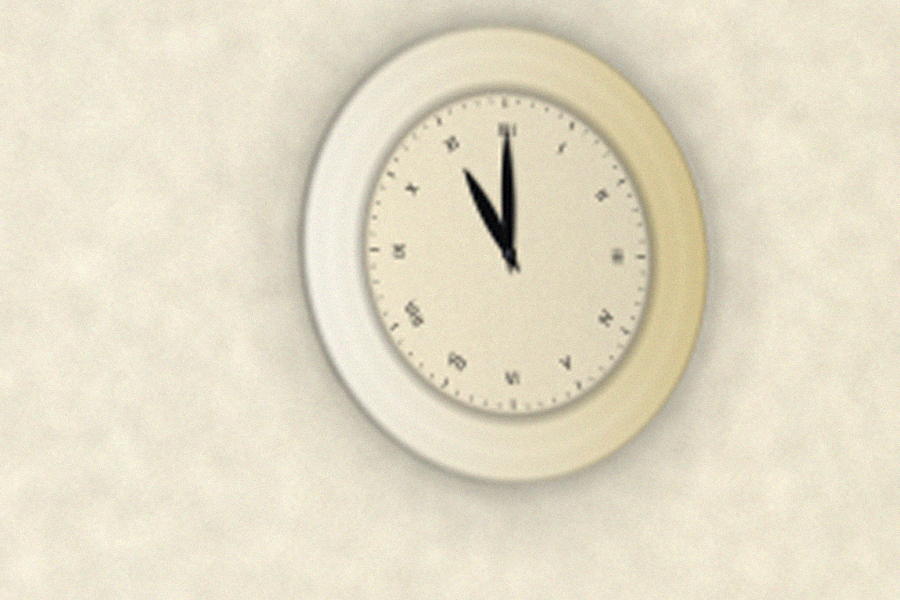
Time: 11h00
